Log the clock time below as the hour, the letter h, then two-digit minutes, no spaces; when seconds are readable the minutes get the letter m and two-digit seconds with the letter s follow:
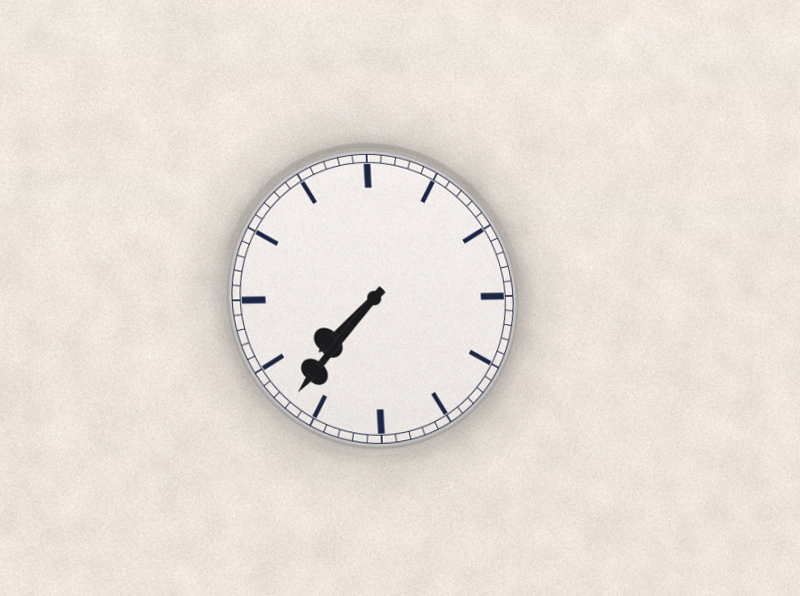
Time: 7h37
